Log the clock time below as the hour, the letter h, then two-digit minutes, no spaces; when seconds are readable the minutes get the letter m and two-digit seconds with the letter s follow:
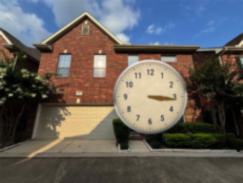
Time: 3h16
